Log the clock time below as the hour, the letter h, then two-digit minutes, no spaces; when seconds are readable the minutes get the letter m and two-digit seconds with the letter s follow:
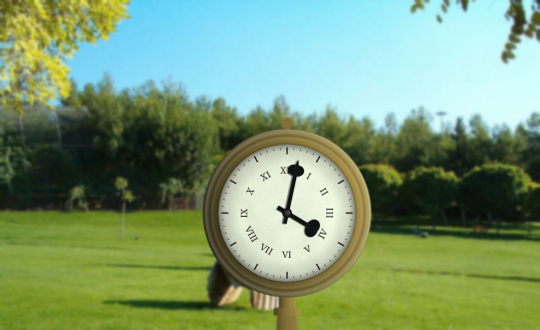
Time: 4h02
